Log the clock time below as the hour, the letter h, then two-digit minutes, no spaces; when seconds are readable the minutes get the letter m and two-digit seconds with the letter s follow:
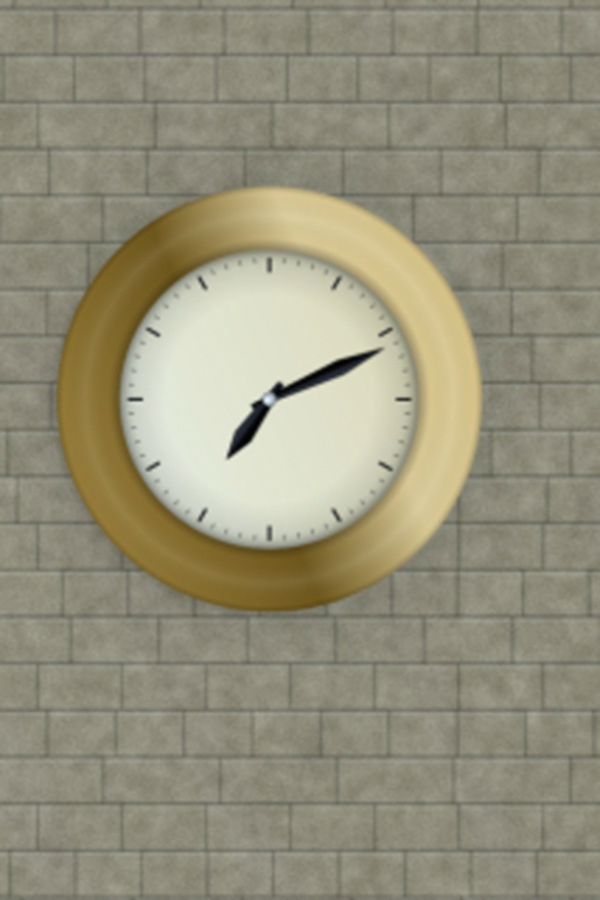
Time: 7h11
